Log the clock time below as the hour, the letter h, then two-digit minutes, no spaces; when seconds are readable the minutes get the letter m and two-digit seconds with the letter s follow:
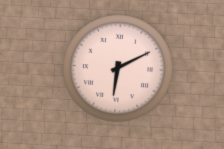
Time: 6h10
